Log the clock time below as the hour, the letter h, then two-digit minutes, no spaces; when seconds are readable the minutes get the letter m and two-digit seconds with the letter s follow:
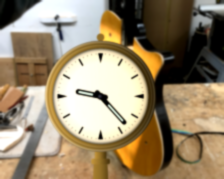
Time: 9h23
